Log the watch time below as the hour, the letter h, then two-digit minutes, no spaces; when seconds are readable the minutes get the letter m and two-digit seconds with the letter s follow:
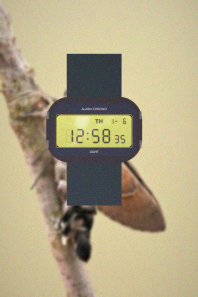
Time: 12h58m35s
